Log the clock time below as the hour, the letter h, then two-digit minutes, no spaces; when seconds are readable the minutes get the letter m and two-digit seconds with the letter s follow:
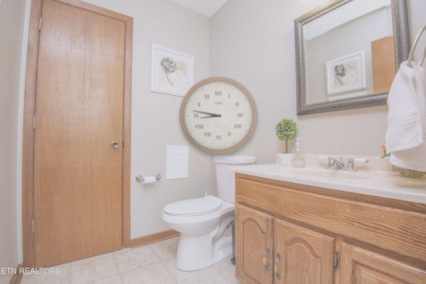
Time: 8h47
